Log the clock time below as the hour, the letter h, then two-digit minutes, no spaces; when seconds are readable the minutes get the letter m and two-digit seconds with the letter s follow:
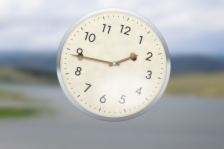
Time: 1h44
